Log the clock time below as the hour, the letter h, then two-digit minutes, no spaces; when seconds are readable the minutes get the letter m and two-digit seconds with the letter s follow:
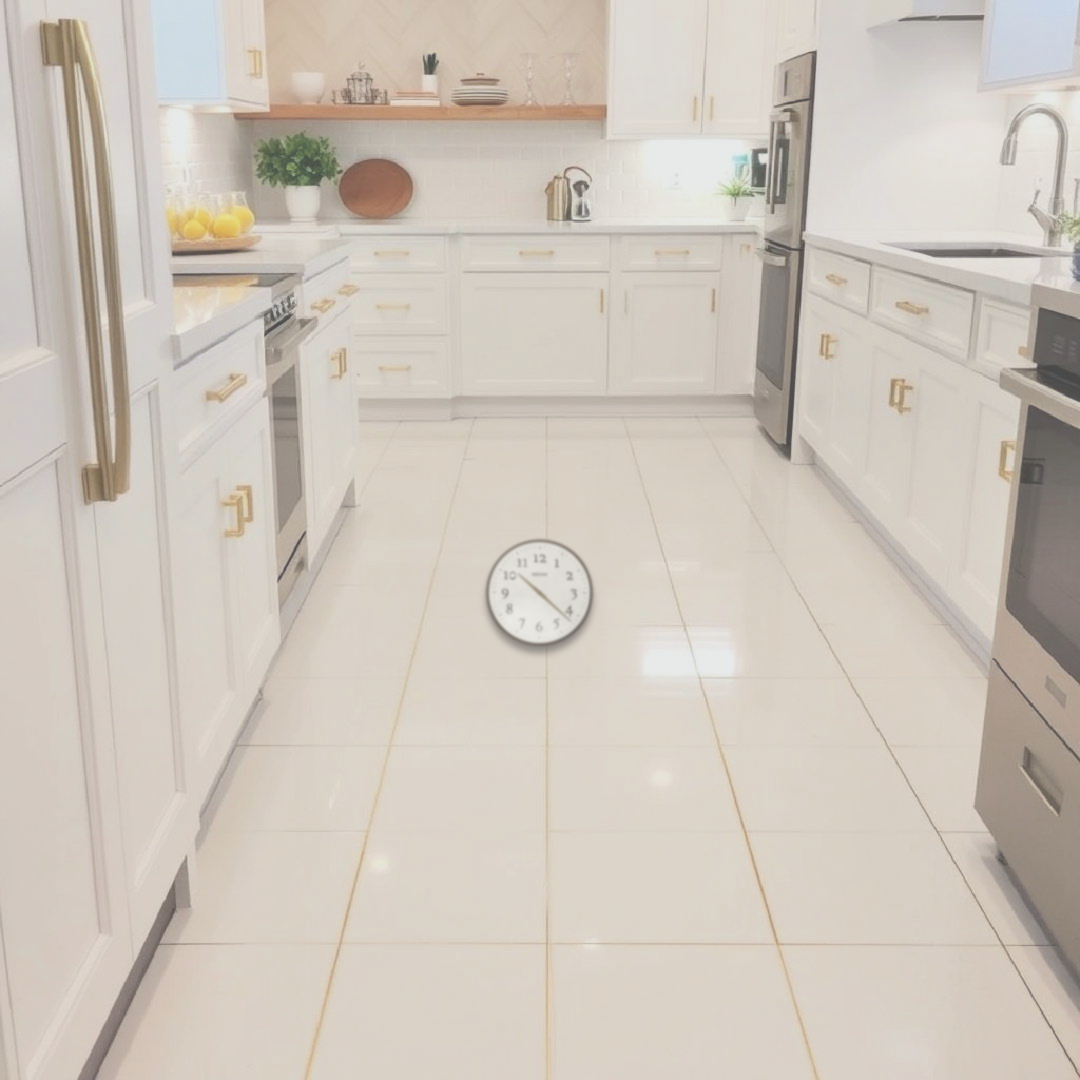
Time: 10h22
